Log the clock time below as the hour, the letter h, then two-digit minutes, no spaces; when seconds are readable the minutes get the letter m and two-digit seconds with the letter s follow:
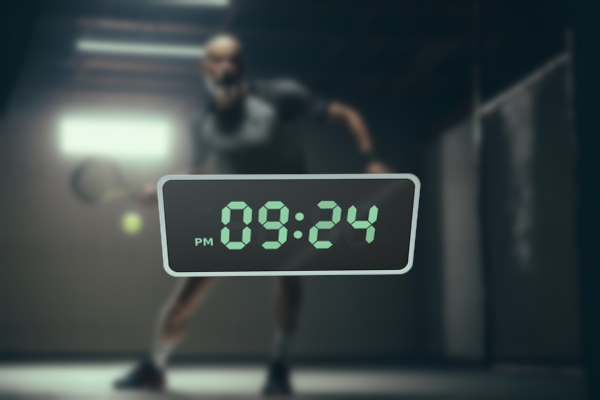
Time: 9h24
